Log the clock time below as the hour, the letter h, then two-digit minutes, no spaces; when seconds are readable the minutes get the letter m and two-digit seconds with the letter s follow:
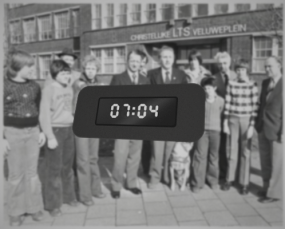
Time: 7h04
